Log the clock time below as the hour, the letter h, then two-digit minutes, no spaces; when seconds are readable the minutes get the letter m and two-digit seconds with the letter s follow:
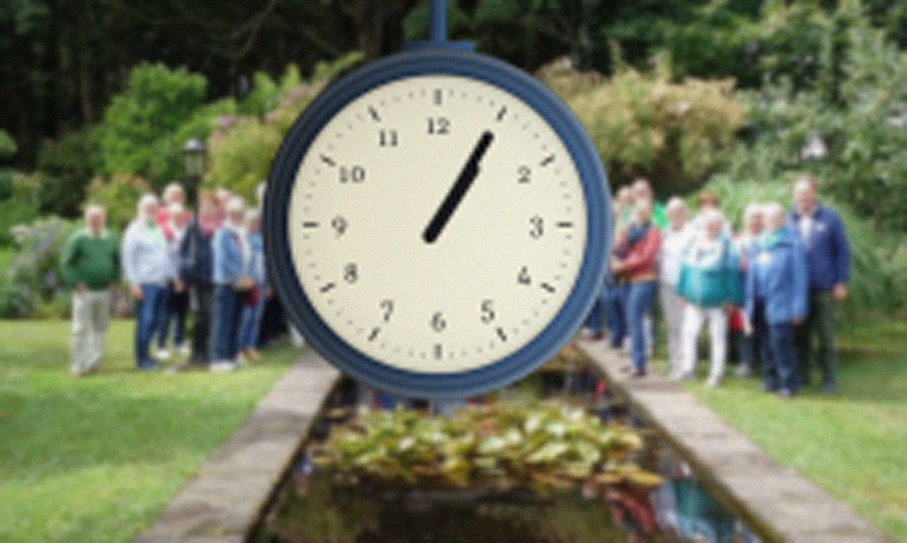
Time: 1h05
